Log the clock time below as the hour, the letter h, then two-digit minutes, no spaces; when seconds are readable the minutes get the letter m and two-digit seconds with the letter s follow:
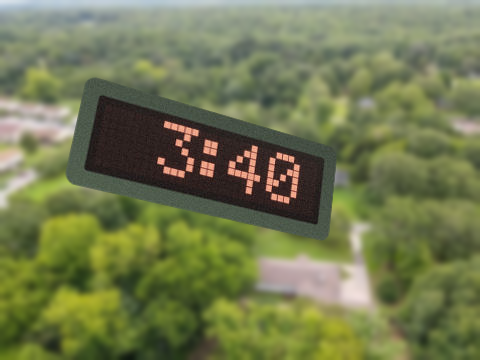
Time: 3h40
